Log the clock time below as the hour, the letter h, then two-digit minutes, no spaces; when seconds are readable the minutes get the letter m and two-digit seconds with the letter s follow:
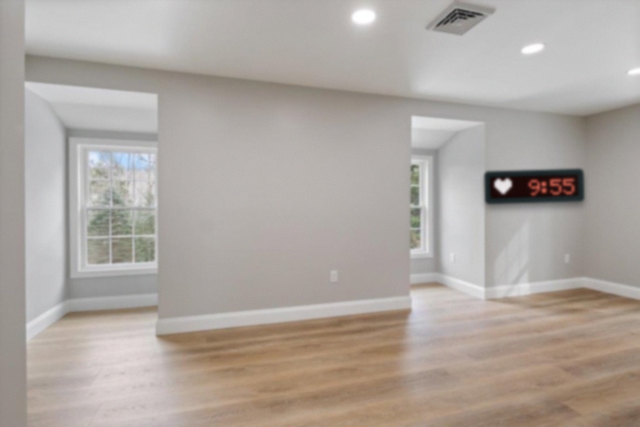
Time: 9h55
